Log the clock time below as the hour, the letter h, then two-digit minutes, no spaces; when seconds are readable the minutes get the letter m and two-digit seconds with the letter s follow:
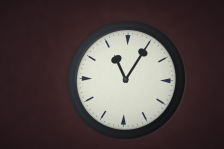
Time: 11h05
